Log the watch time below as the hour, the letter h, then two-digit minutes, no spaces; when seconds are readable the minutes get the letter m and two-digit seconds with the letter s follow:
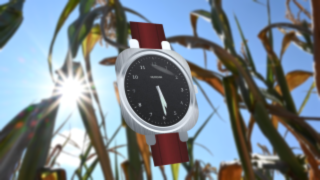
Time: 5h29
